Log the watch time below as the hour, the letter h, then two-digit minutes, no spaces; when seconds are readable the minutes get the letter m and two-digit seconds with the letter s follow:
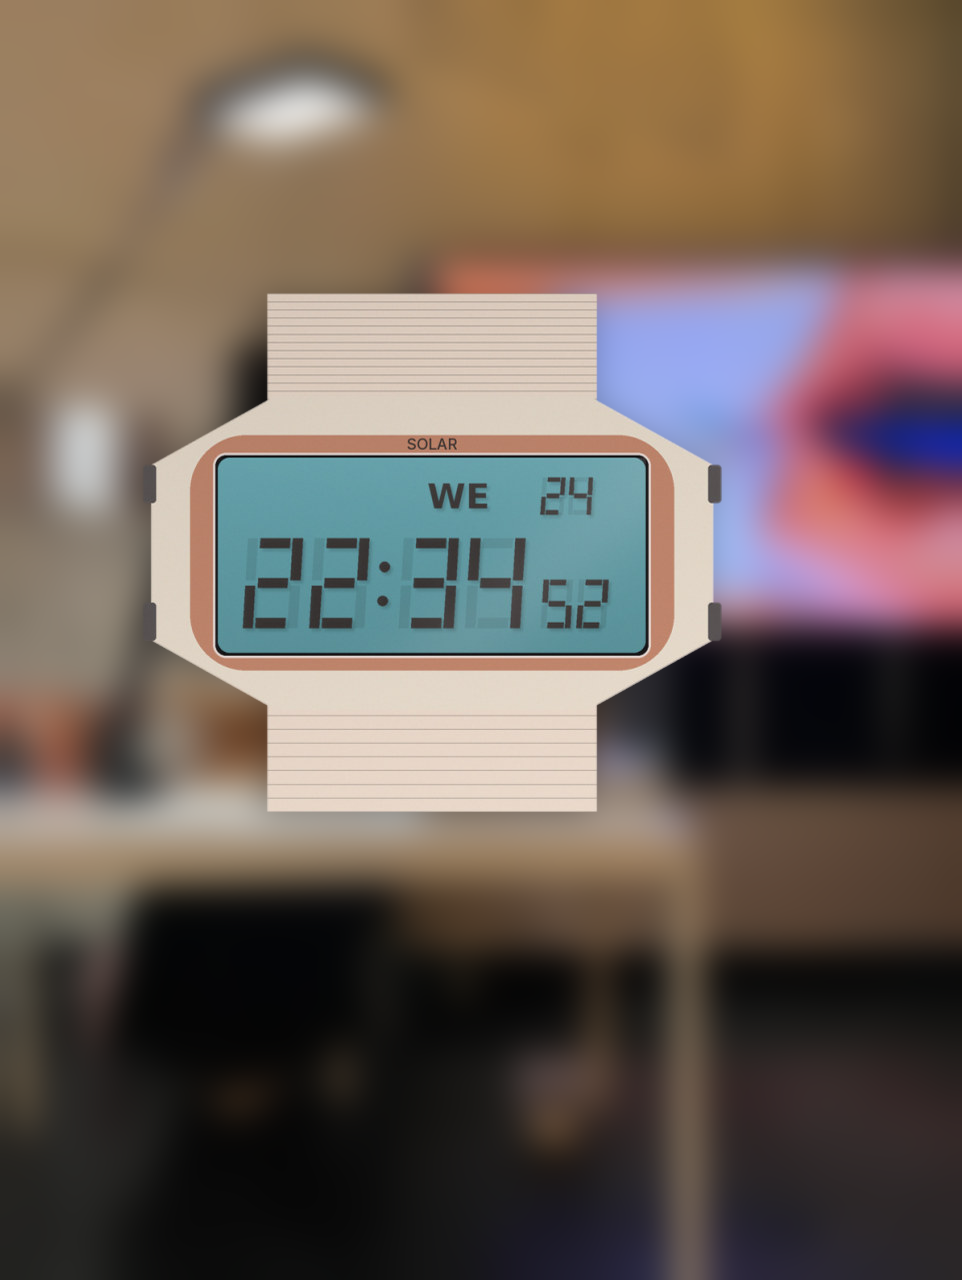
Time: 22h34m52s
